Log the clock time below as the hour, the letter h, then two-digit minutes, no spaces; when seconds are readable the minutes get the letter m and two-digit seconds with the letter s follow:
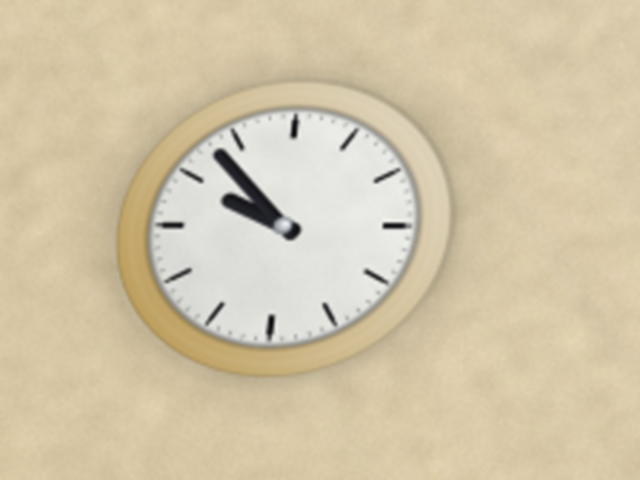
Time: 9h53
